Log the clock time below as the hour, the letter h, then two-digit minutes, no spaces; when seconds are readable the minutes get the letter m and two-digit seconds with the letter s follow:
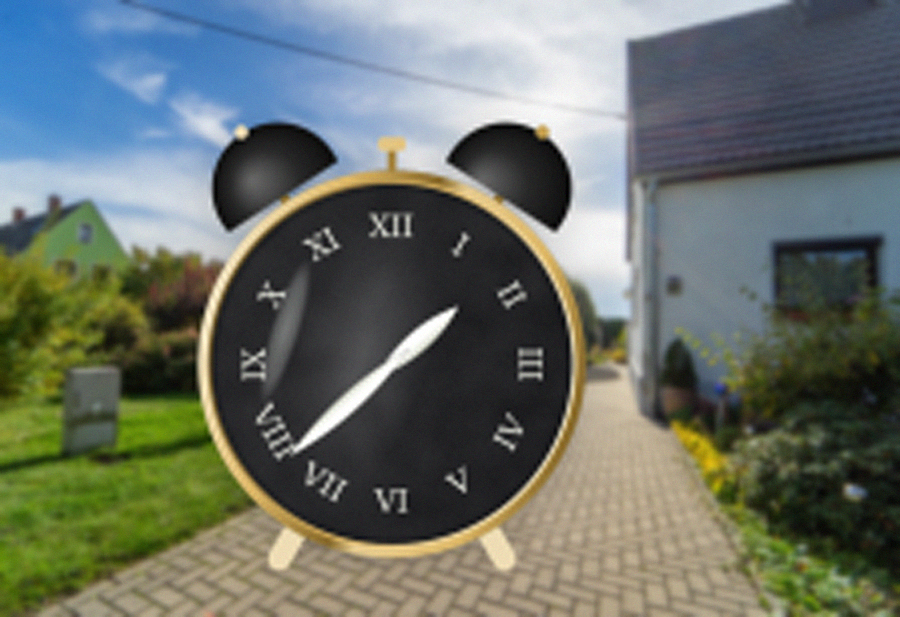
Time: 1h38
